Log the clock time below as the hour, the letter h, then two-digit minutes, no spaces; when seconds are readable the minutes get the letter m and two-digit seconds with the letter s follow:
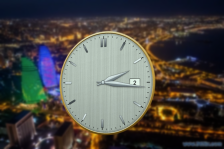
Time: 2h16
